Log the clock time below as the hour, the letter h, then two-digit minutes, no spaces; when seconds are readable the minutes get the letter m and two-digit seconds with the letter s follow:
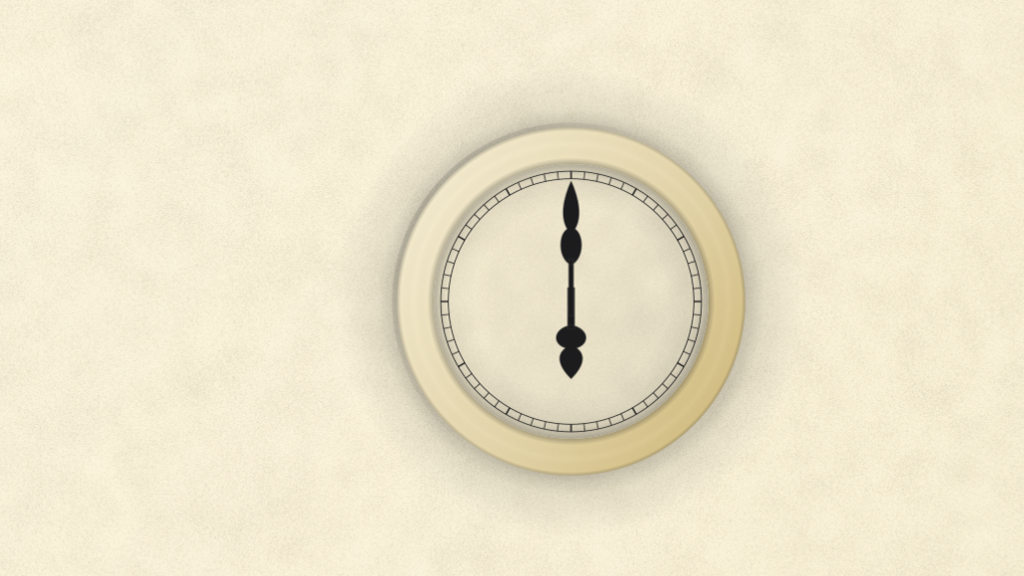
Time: 6h00
